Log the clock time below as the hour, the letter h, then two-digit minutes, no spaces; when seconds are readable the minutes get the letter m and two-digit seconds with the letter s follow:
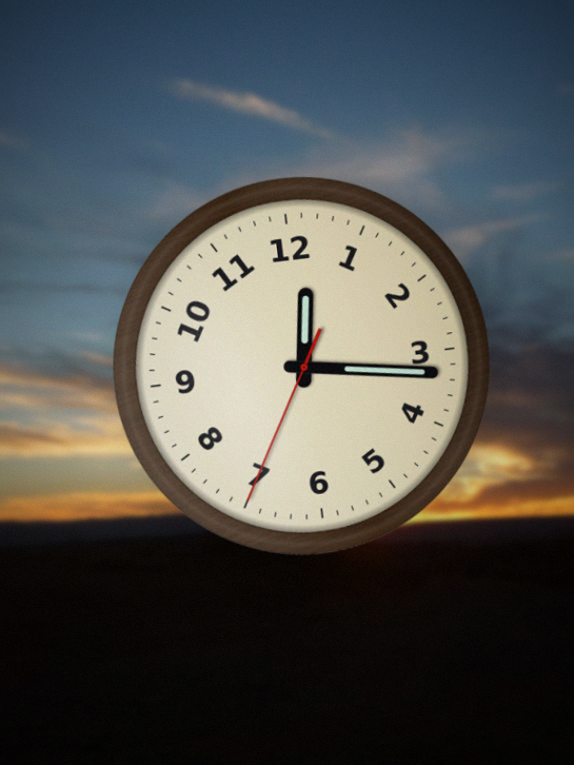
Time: 12h16m35s
